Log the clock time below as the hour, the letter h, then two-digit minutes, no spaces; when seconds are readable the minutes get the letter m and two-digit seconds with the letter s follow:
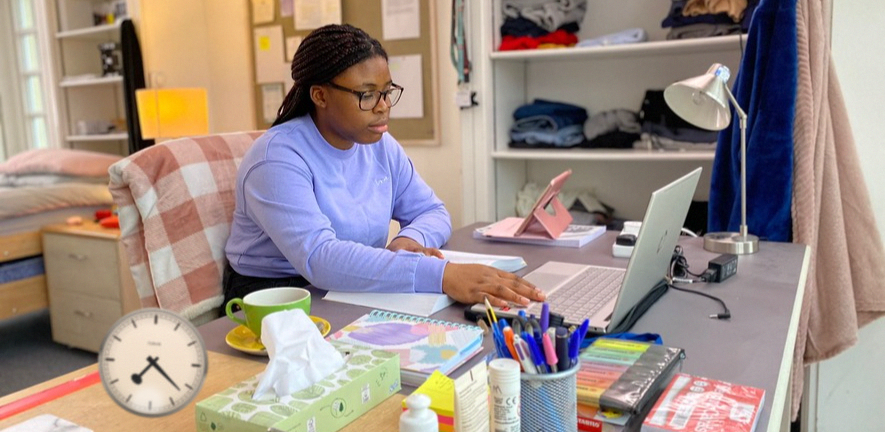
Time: 7h22
